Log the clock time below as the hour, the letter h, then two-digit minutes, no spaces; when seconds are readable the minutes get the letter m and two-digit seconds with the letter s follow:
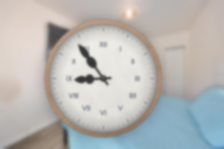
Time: 8h54
